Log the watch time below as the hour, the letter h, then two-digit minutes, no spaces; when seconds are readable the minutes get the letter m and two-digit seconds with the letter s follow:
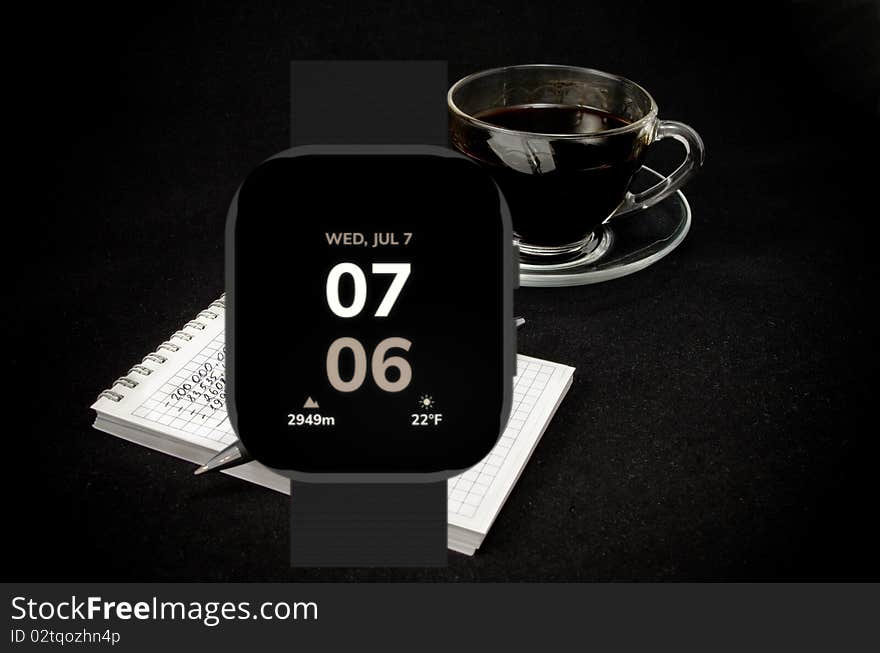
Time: 7h06
